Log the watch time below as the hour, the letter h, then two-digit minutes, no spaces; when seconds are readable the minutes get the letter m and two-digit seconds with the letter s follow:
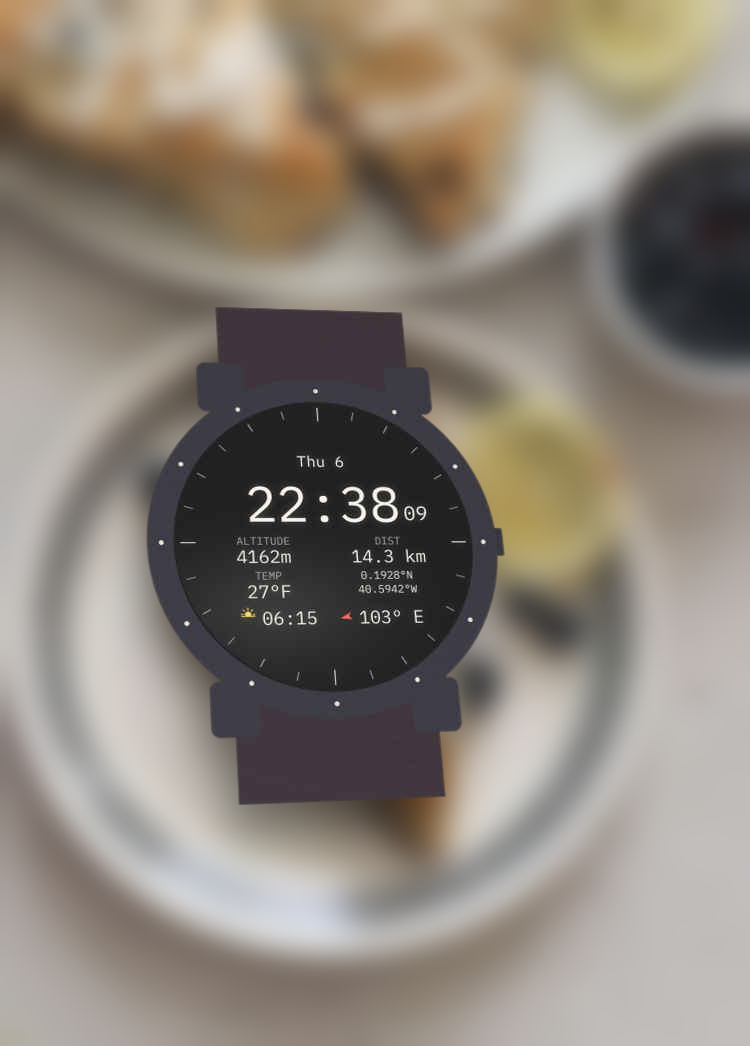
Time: 22h38m09s
